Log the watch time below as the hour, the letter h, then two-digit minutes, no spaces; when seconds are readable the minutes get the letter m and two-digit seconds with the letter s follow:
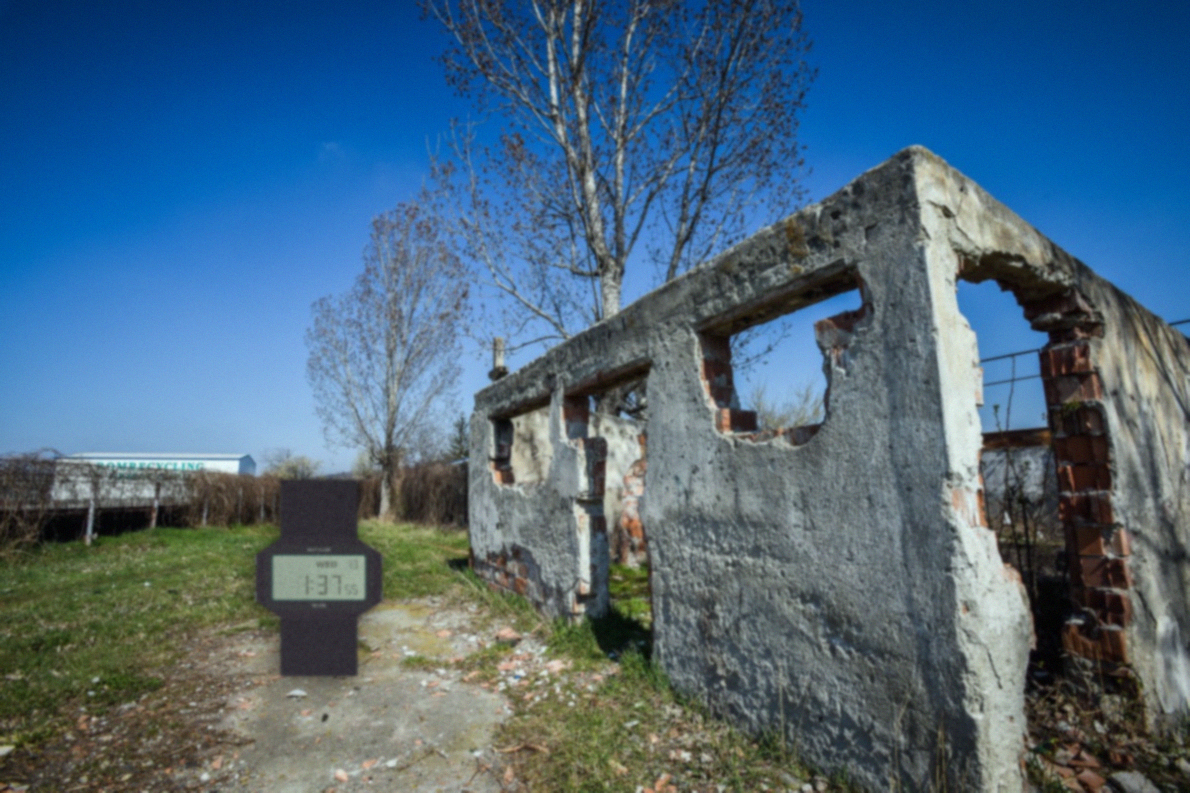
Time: 1h37
